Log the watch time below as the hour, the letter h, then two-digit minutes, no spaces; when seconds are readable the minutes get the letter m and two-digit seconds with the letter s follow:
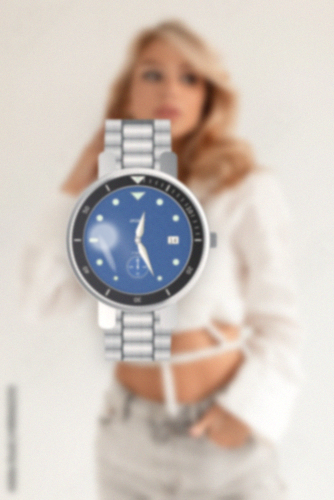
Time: 12h26
